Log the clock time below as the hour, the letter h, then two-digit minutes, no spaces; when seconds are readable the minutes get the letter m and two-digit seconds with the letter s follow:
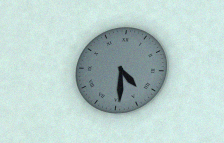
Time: 4h29
